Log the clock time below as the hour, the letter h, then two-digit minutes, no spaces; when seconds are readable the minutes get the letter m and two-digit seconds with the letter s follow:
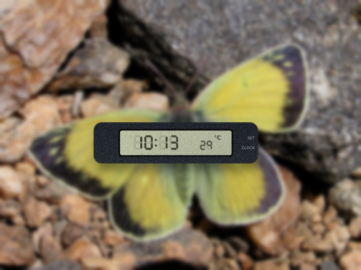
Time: 10h13
